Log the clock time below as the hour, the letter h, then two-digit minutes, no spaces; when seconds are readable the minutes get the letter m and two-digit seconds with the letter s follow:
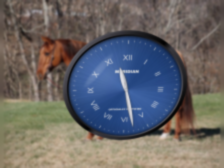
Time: 11h28
